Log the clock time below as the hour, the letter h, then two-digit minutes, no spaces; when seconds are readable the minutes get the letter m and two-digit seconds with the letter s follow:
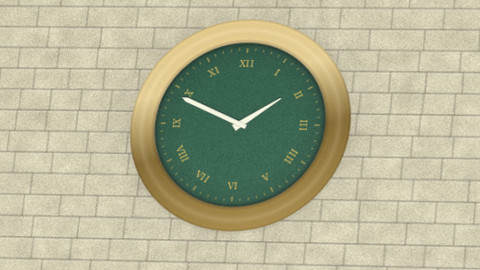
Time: 1h49
